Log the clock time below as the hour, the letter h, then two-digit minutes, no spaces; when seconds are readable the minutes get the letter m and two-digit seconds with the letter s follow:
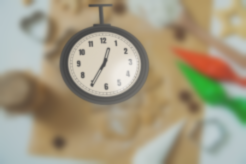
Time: 12h35
